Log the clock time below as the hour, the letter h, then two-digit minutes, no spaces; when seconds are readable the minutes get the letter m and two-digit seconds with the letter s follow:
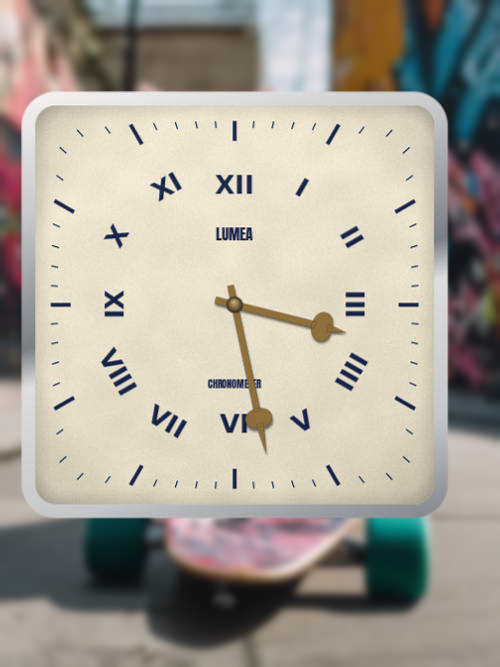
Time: 3h28
